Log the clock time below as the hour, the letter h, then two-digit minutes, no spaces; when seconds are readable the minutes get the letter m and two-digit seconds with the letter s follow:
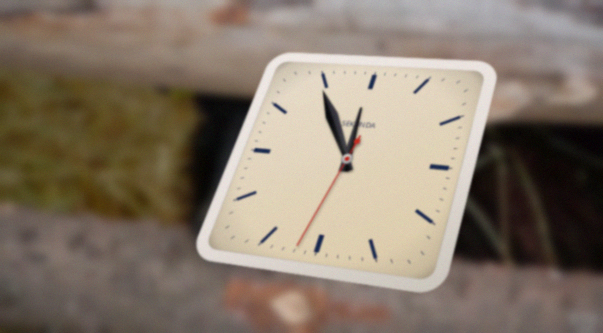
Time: 11h54m32s
